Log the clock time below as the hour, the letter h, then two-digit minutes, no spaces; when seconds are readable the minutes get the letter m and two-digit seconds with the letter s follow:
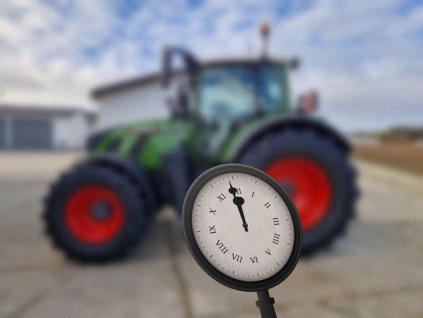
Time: 11h59
